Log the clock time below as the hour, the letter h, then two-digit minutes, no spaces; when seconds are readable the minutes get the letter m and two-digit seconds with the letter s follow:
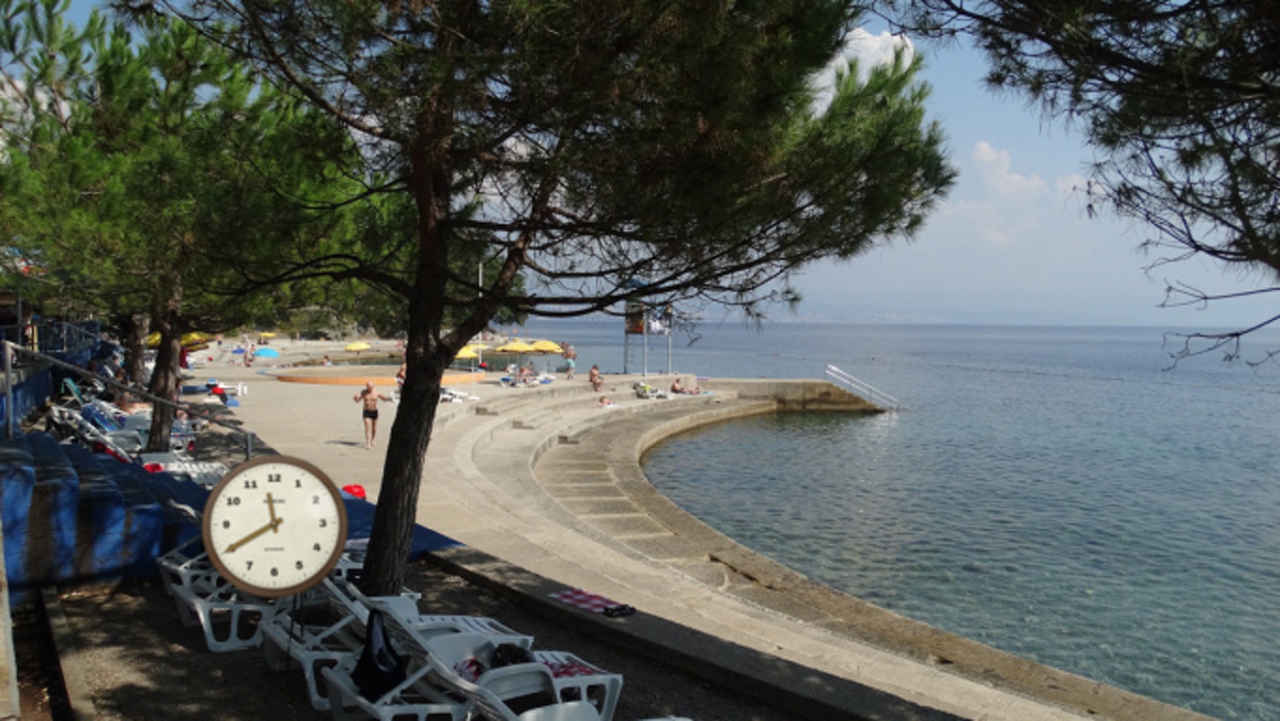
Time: 11h40
